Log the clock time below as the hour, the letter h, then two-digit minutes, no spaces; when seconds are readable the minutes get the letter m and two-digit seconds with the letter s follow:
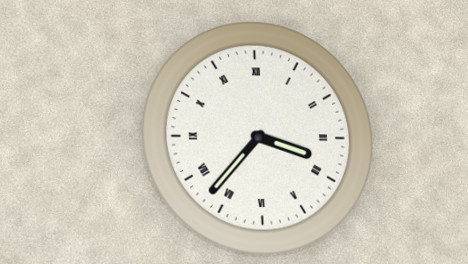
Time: 3h37
